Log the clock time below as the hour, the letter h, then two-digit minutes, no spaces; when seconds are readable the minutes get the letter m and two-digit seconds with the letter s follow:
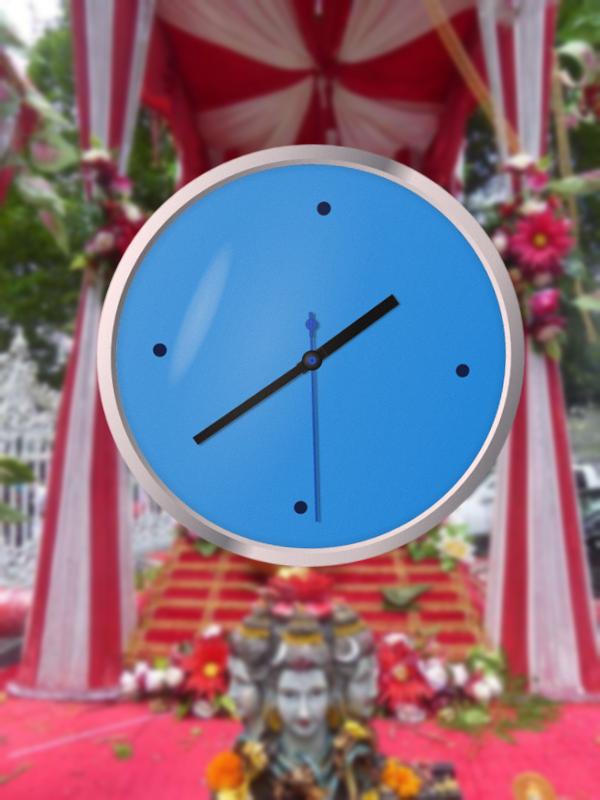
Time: 1h38m29s
